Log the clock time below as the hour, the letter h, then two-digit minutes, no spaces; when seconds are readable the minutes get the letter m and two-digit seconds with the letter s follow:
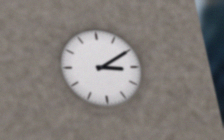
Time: 3h10
